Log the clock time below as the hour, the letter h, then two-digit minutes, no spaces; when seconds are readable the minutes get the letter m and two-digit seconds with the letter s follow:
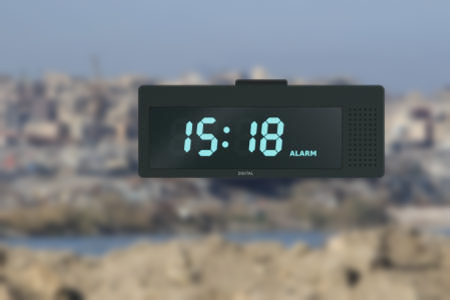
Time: 15h18
